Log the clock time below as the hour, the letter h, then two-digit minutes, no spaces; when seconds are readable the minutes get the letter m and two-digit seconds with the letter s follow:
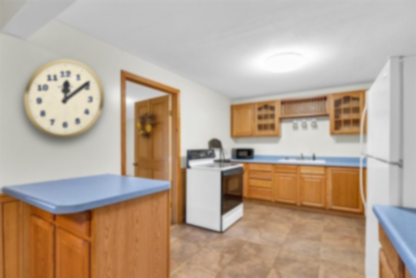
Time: 12h09
